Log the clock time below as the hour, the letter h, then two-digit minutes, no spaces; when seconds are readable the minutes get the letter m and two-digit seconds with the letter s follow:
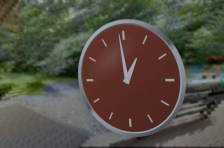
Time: 12h59
